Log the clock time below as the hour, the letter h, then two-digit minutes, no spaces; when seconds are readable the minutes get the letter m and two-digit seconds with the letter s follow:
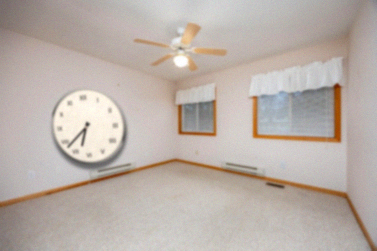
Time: 6h38
